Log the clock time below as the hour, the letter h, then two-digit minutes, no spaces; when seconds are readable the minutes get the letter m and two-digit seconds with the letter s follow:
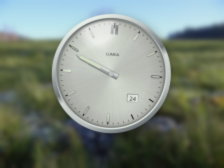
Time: 9h49
